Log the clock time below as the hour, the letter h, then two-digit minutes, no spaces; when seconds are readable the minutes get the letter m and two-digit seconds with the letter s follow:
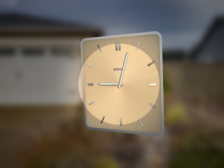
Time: 9h03
